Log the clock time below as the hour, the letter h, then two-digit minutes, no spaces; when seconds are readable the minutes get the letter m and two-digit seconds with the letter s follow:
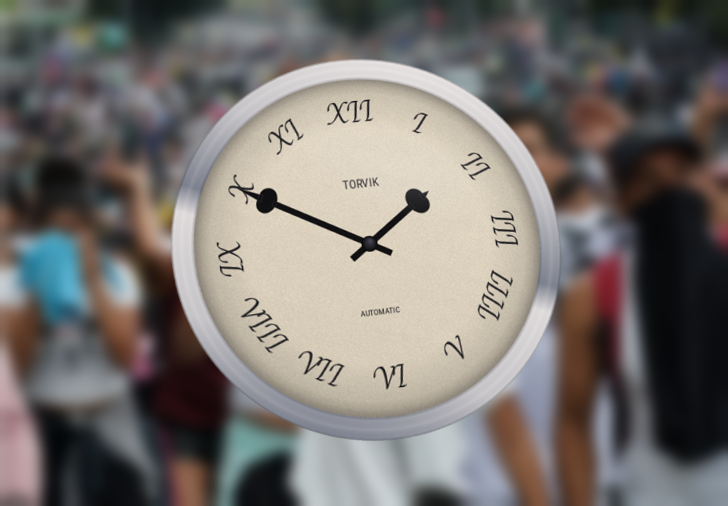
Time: 1h50
